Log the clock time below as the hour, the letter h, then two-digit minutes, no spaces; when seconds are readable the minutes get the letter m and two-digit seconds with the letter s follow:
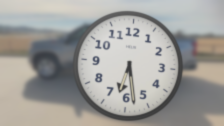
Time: 6h28
